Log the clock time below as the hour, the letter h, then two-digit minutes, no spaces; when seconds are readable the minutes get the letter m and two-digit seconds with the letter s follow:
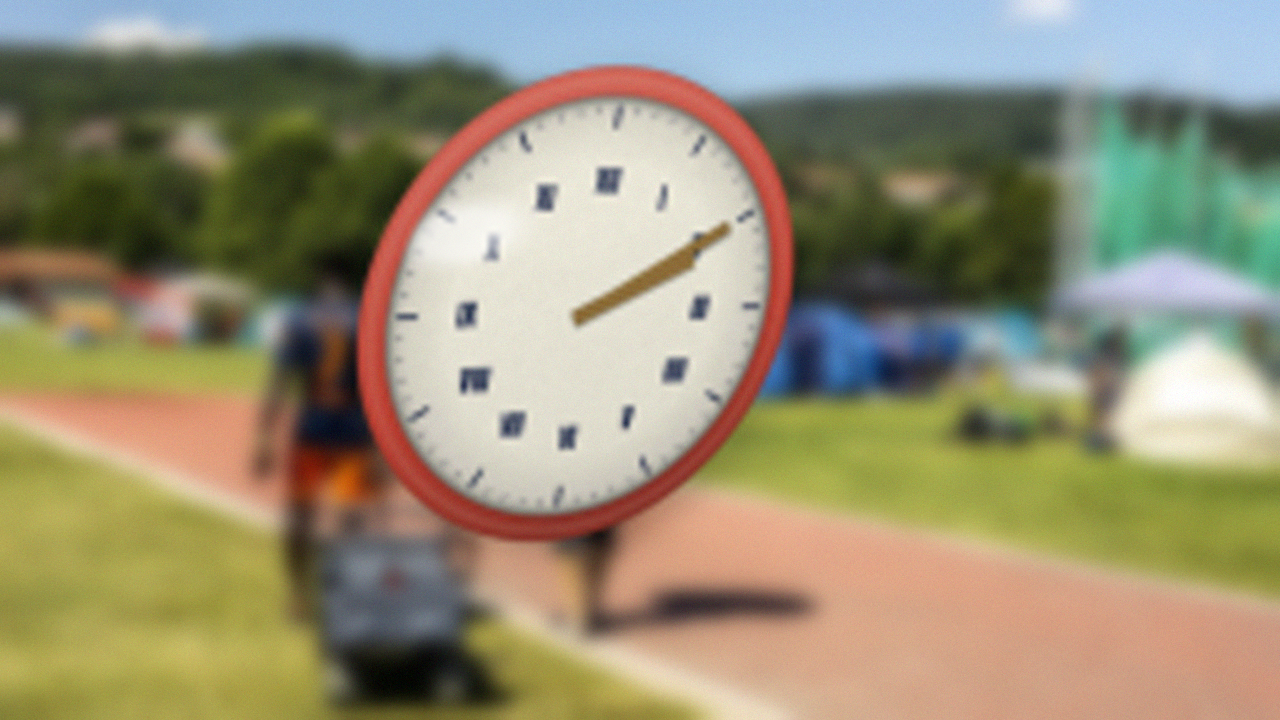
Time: 2h10
